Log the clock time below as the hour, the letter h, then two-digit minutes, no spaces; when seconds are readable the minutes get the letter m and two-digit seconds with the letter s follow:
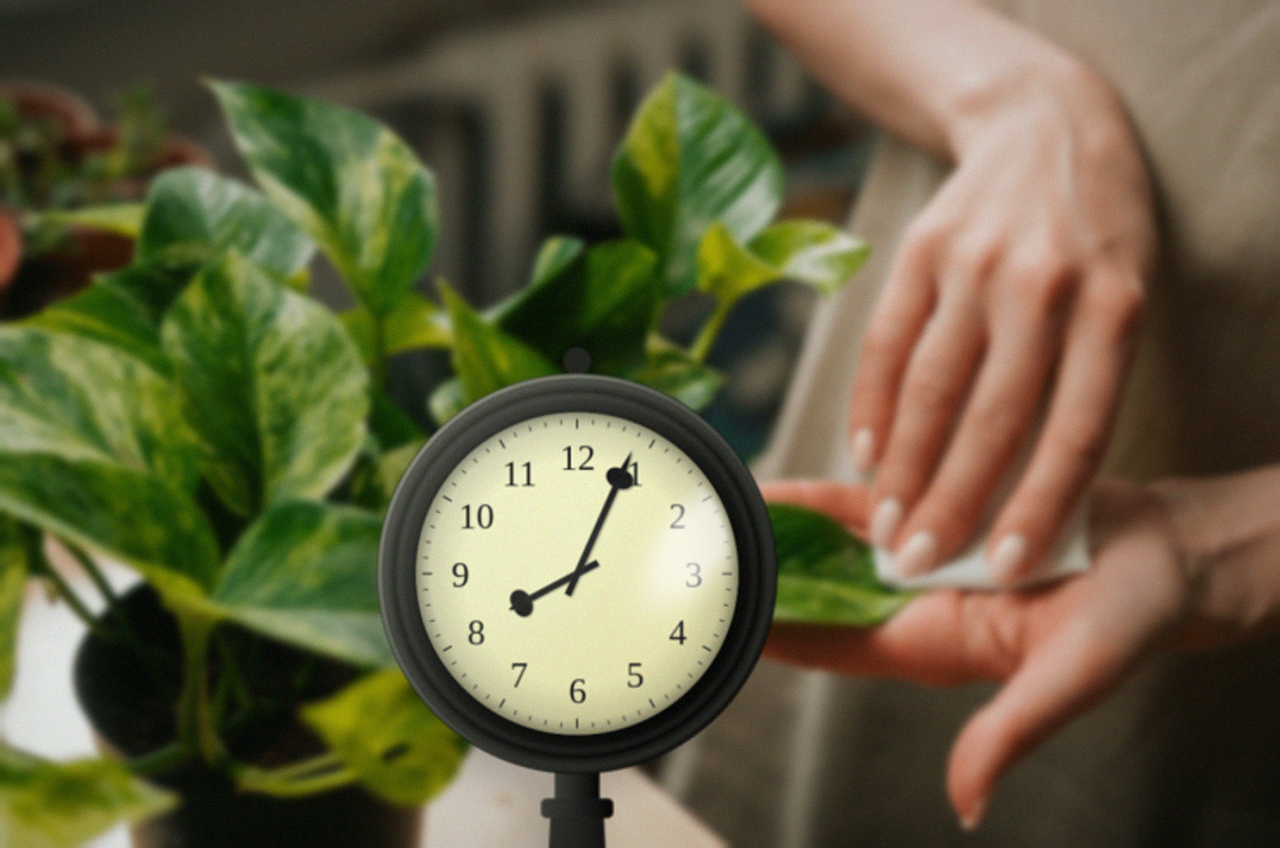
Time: 8h04
